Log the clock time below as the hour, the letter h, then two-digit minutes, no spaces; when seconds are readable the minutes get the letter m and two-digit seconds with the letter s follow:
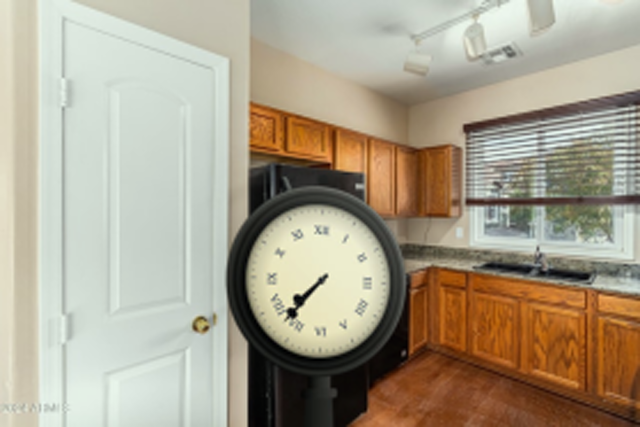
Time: 7h37
